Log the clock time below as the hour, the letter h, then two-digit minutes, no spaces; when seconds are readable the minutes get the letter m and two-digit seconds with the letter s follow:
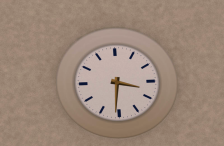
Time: 3h31
